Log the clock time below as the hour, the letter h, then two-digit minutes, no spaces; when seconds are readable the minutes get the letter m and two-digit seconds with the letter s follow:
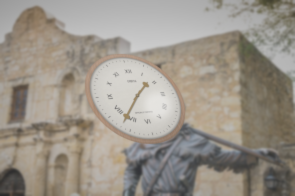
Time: 1h37
